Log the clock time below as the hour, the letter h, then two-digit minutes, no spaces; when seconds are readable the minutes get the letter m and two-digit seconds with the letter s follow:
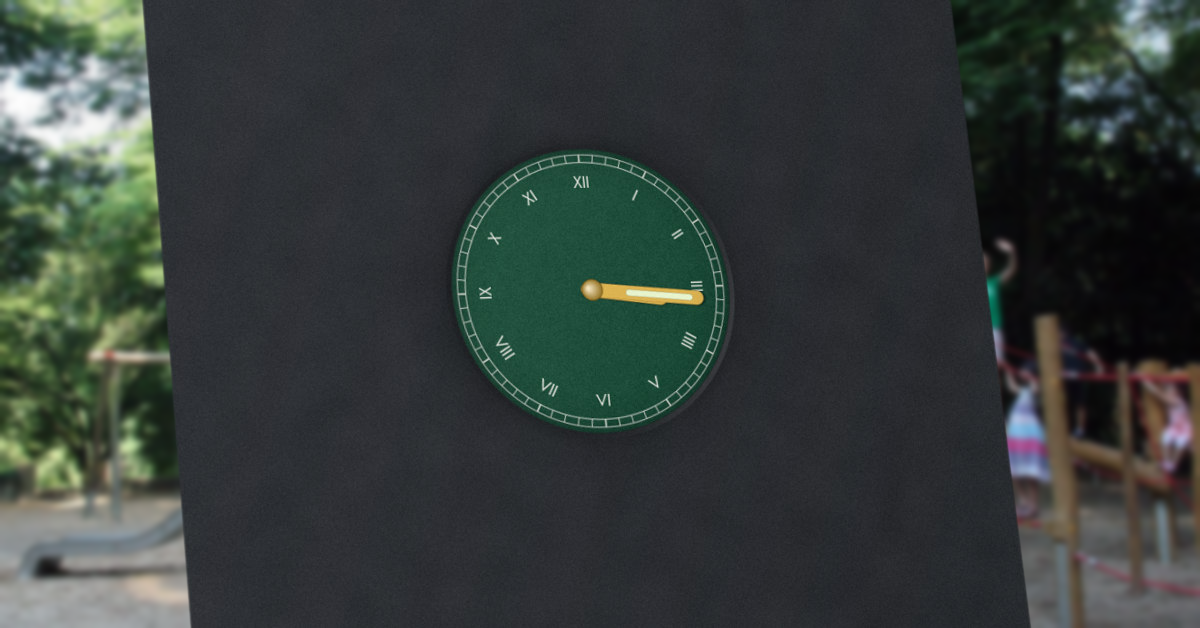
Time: 3h16
